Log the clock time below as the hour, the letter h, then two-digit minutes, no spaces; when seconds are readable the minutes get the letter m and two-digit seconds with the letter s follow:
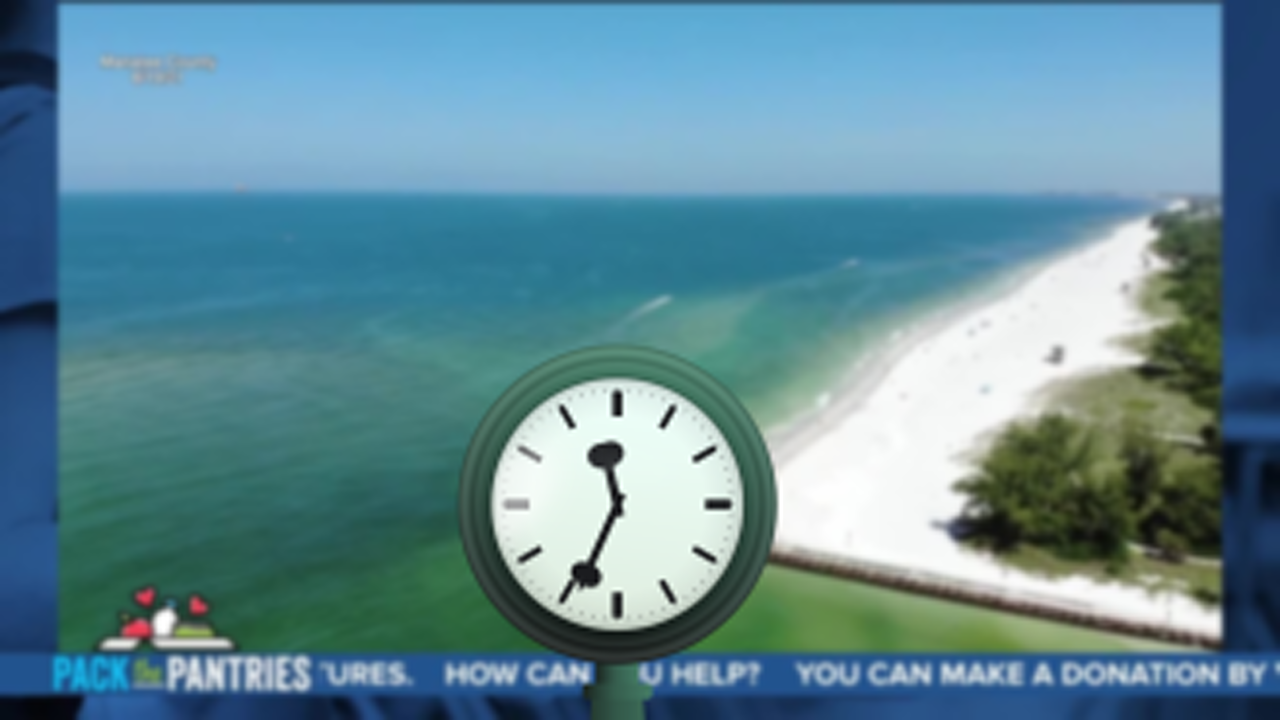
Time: 11h34
